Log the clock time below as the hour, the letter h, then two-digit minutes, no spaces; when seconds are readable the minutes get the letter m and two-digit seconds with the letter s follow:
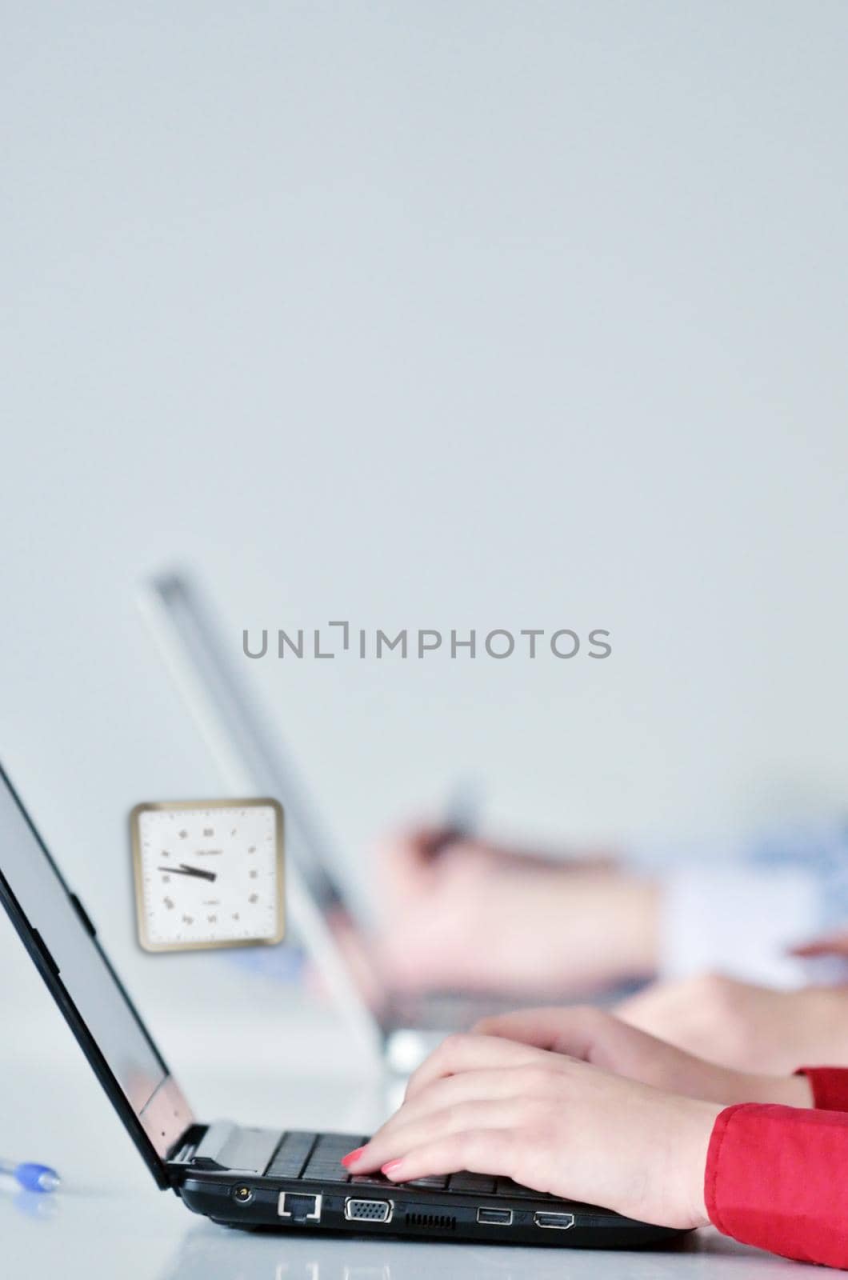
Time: 9h47
